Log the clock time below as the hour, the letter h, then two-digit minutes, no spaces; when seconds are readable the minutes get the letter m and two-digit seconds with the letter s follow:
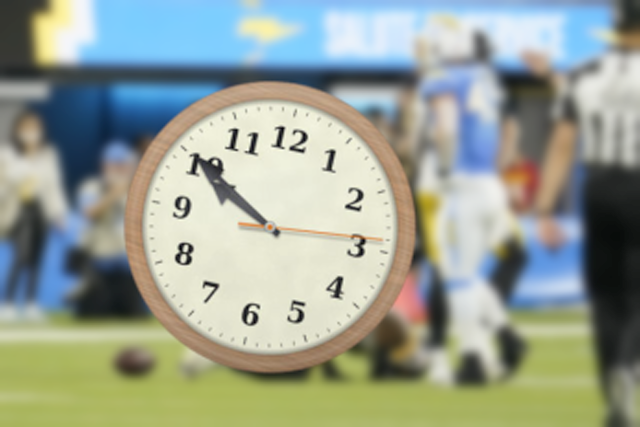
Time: 9h50m14s
